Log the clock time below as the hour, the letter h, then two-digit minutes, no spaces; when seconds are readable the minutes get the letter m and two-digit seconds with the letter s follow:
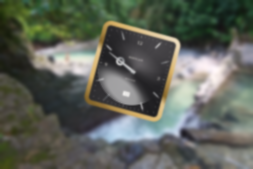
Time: 9h49
